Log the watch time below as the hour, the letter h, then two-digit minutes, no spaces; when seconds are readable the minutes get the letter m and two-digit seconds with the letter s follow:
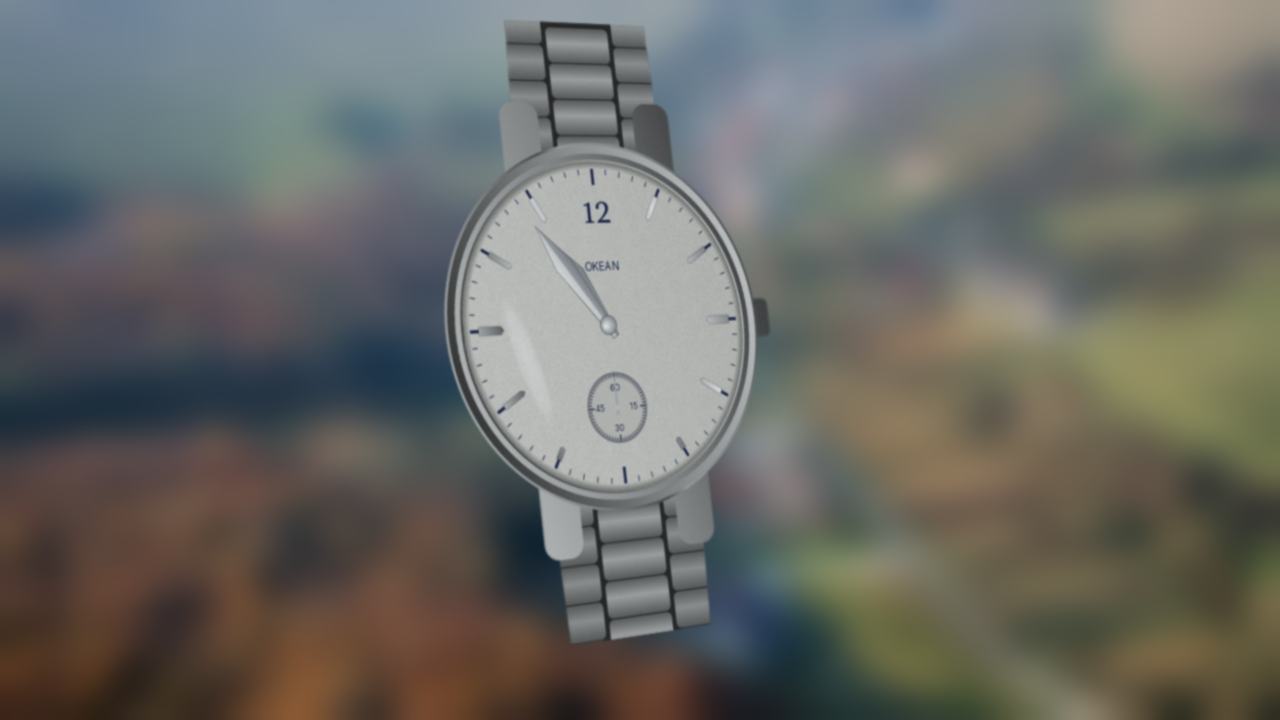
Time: 10h54
